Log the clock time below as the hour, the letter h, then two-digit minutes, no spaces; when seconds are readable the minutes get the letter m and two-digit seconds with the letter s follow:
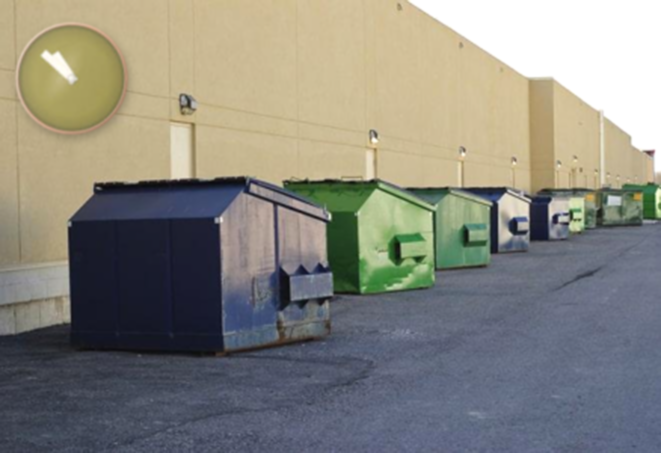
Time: 10h52
